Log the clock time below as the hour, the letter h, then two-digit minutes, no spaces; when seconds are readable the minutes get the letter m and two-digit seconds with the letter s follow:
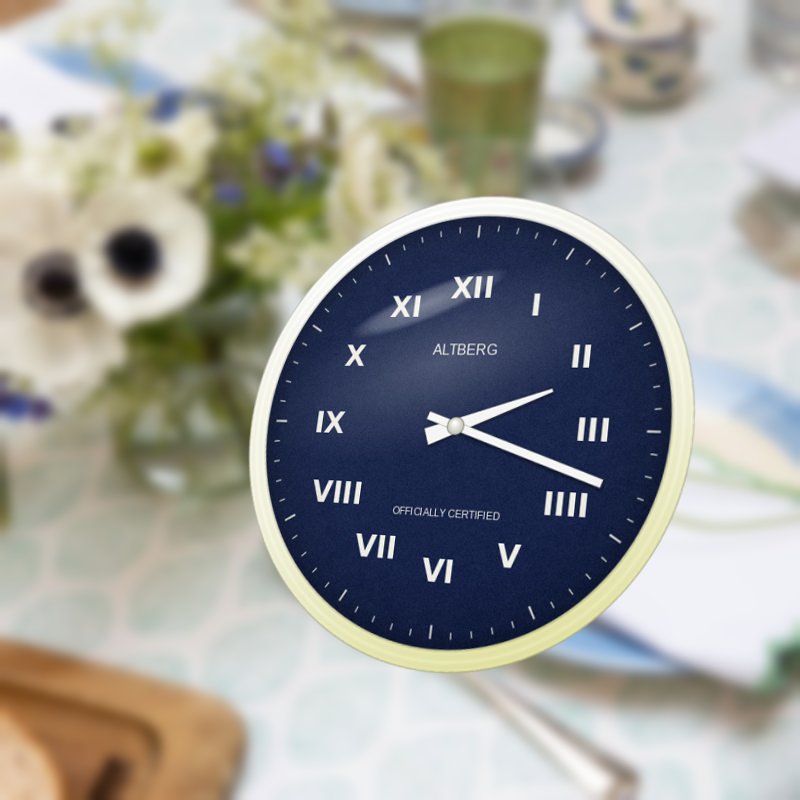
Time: 2h18
